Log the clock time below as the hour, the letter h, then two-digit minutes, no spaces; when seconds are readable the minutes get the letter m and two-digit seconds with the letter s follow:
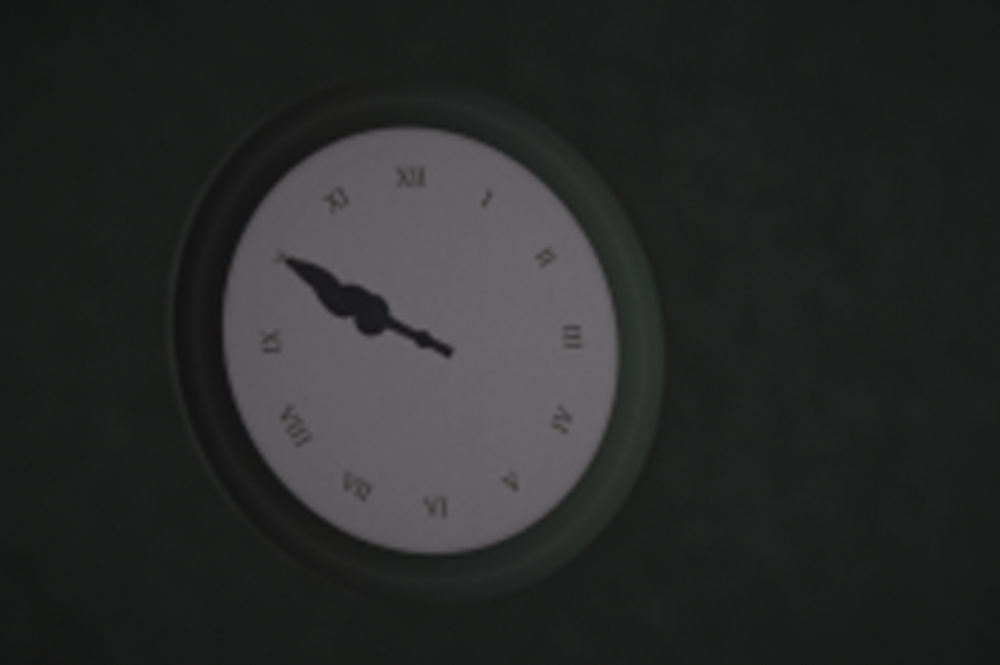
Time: 9h50
